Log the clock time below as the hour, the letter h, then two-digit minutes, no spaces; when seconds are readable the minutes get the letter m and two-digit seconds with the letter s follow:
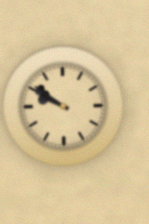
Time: 9h51
